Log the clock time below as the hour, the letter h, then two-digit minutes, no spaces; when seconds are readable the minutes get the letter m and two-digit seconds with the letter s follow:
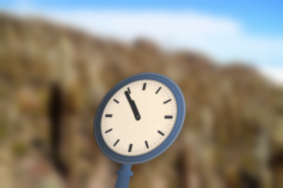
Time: 10h54
